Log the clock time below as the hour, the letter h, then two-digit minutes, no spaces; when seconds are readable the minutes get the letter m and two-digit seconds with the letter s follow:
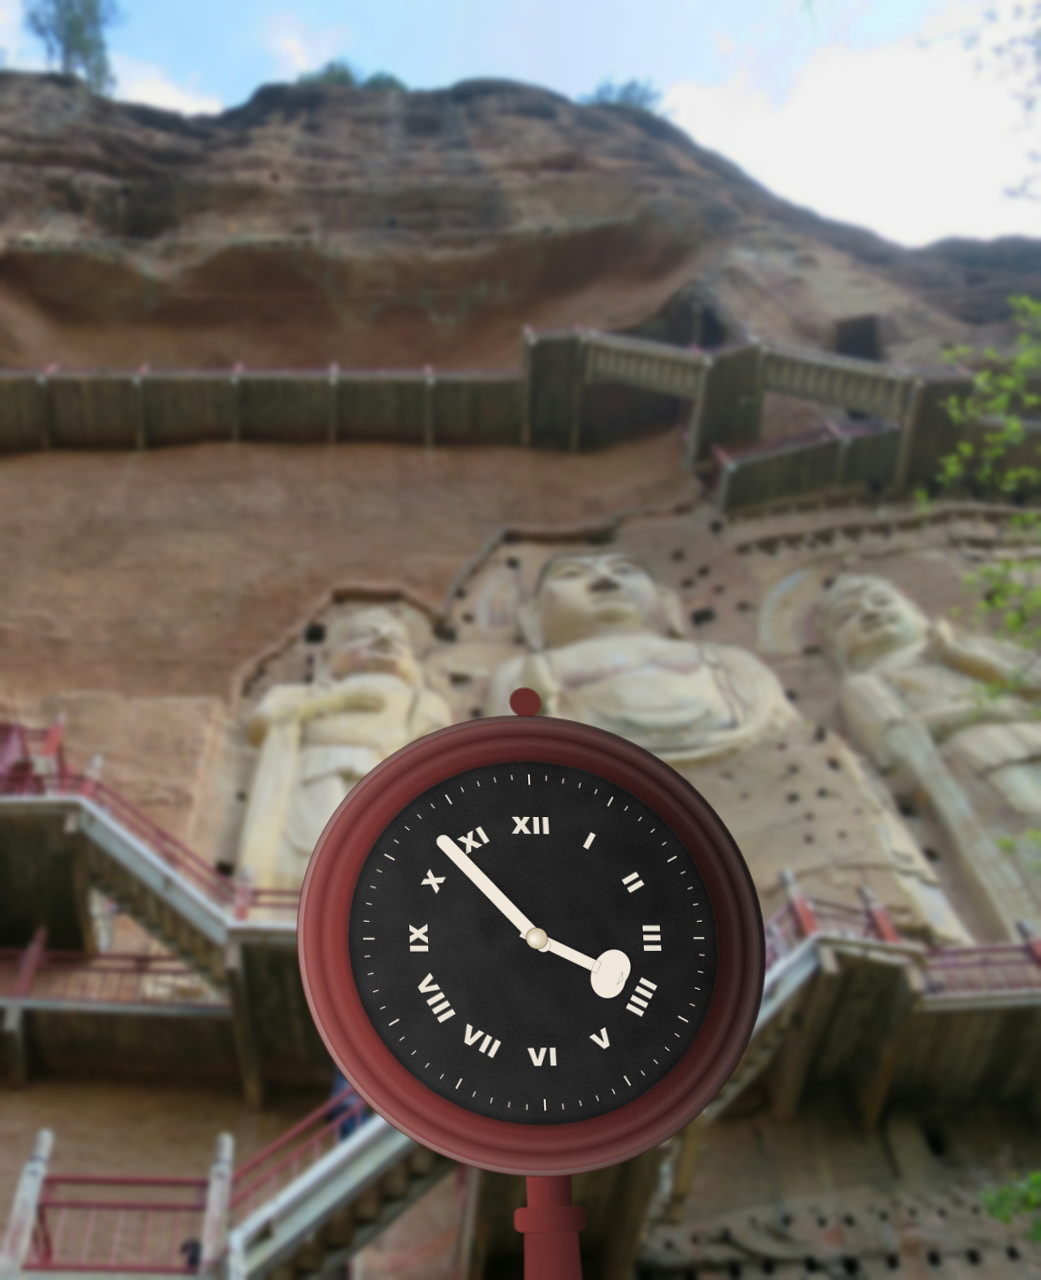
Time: 3h53
